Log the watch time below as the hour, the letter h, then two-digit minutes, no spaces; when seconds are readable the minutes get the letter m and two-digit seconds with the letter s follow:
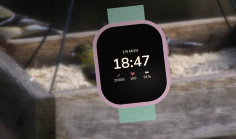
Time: 18h47
